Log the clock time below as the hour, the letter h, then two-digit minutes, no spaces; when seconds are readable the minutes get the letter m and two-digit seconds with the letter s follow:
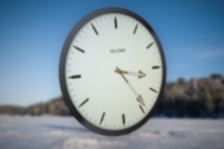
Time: 3h24
